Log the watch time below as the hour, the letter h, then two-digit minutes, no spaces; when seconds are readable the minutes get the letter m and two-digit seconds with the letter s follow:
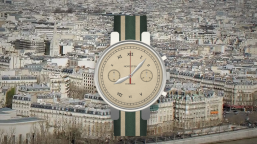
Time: 8h07
